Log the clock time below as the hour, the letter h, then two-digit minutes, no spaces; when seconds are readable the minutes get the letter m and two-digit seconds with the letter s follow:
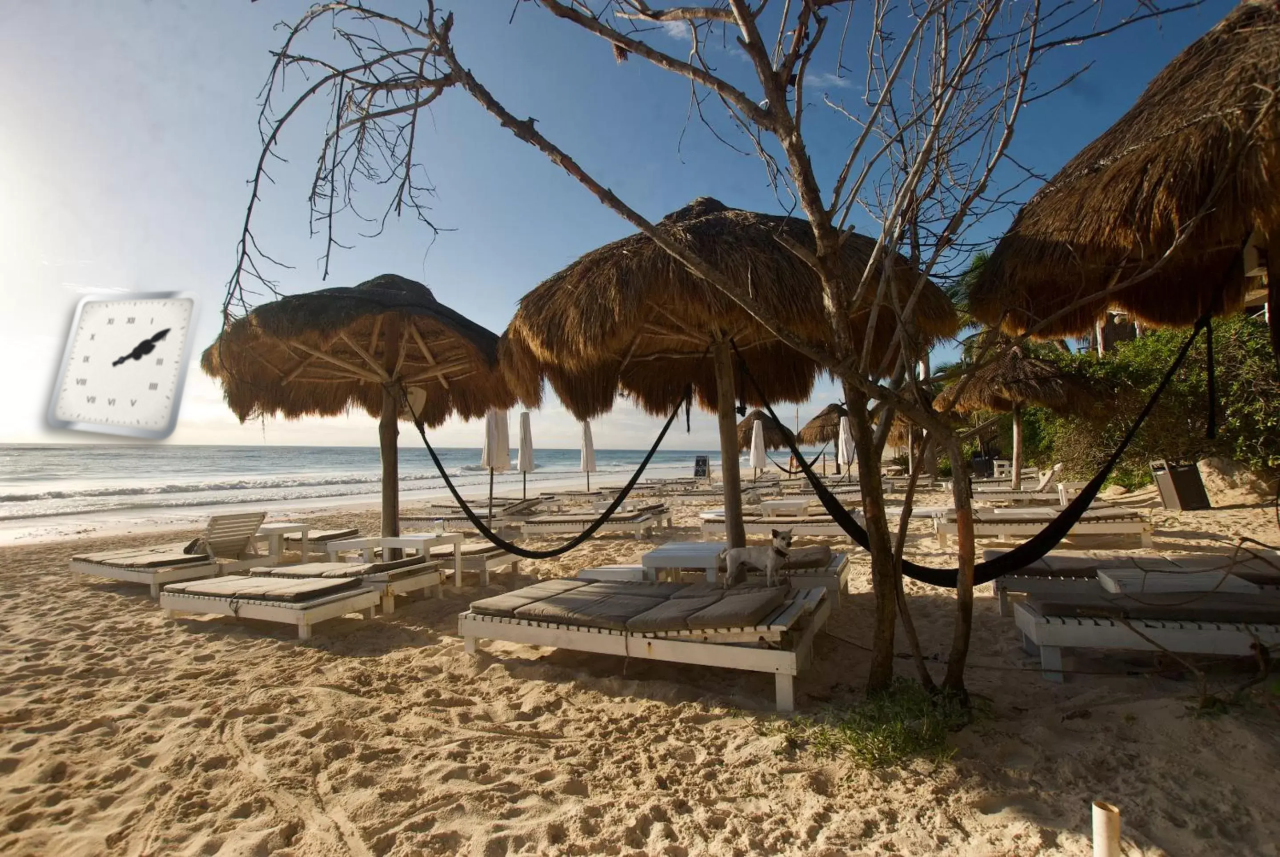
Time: 2h09
